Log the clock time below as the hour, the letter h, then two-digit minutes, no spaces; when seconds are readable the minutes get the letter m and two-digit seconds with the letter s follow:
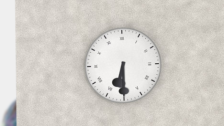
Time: 6h30
